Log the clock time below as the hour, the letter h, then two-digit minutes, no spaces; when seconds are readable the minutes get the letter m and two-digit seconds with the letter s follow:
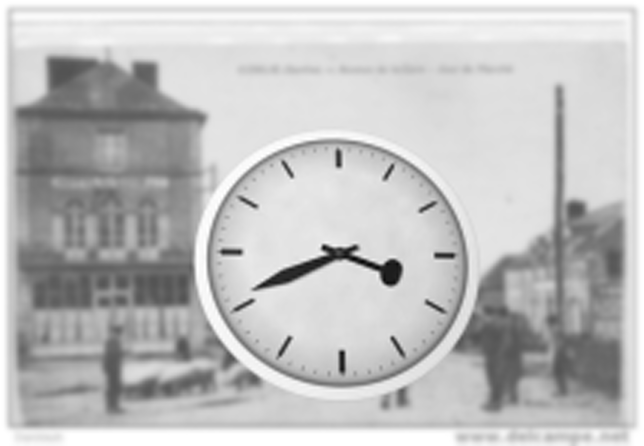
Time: 3h41
